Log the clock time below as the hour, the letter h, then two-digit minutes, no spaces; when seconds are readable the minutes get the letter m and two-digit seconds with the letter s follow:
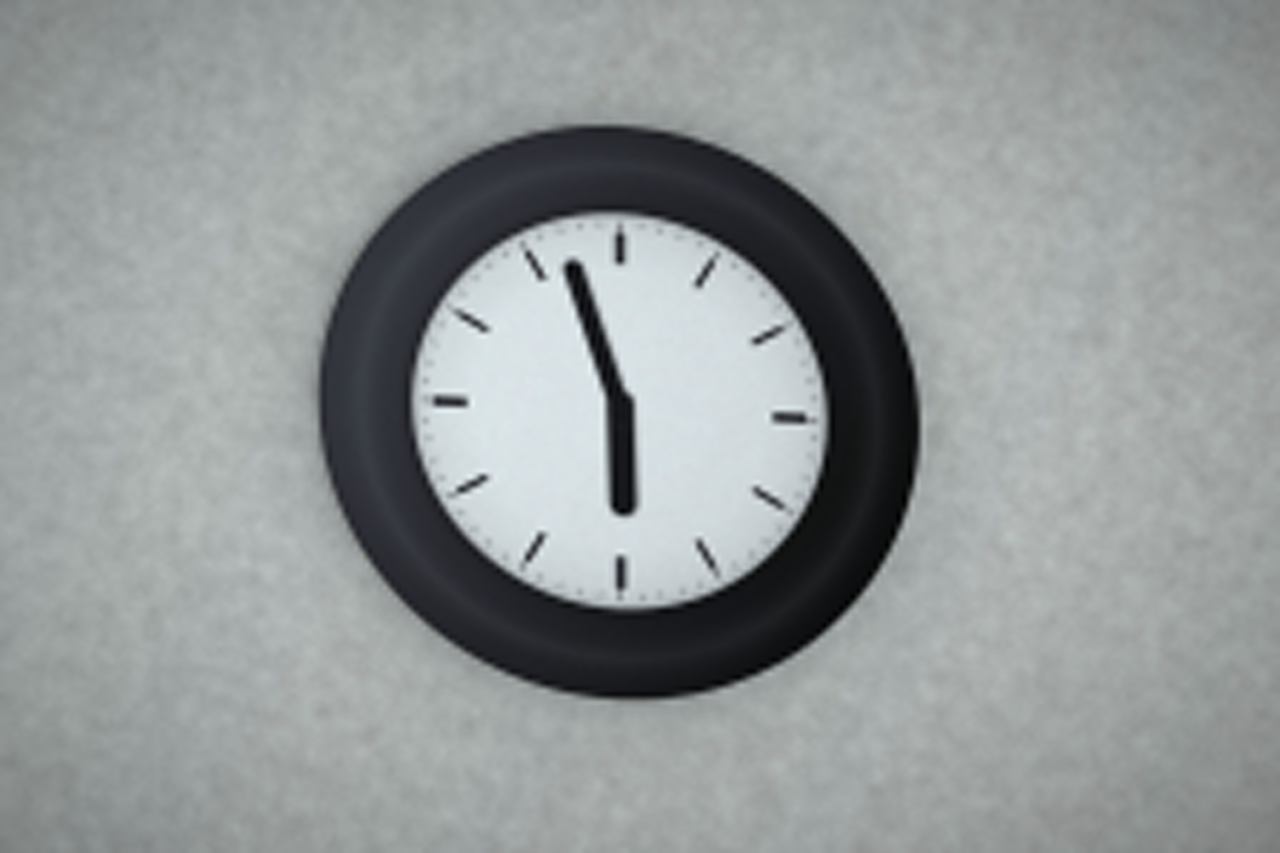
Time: 5h57
